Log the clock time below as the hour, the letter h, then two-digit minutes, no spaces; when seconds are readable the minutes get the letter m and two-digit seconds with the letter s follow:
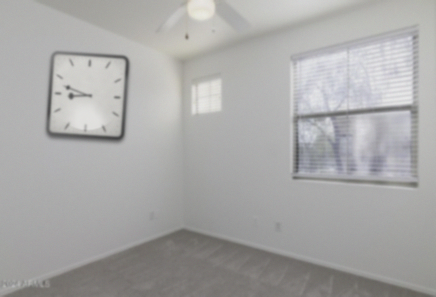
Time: 8h48
